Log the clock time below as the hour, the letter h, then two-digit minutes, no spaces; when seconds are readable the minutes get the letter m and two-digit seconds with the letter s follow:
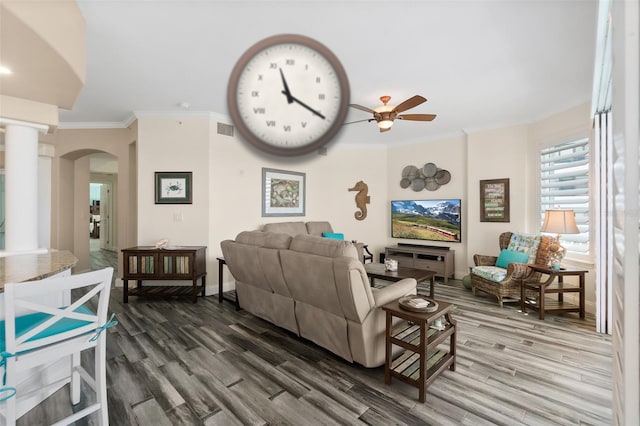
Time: 11h20
